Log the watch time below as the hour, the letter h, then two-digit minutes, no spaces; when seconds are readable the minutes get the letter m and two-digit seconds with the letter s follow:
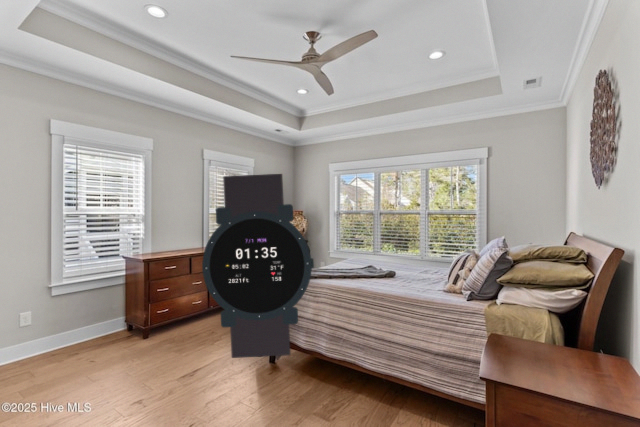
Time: 1h35
